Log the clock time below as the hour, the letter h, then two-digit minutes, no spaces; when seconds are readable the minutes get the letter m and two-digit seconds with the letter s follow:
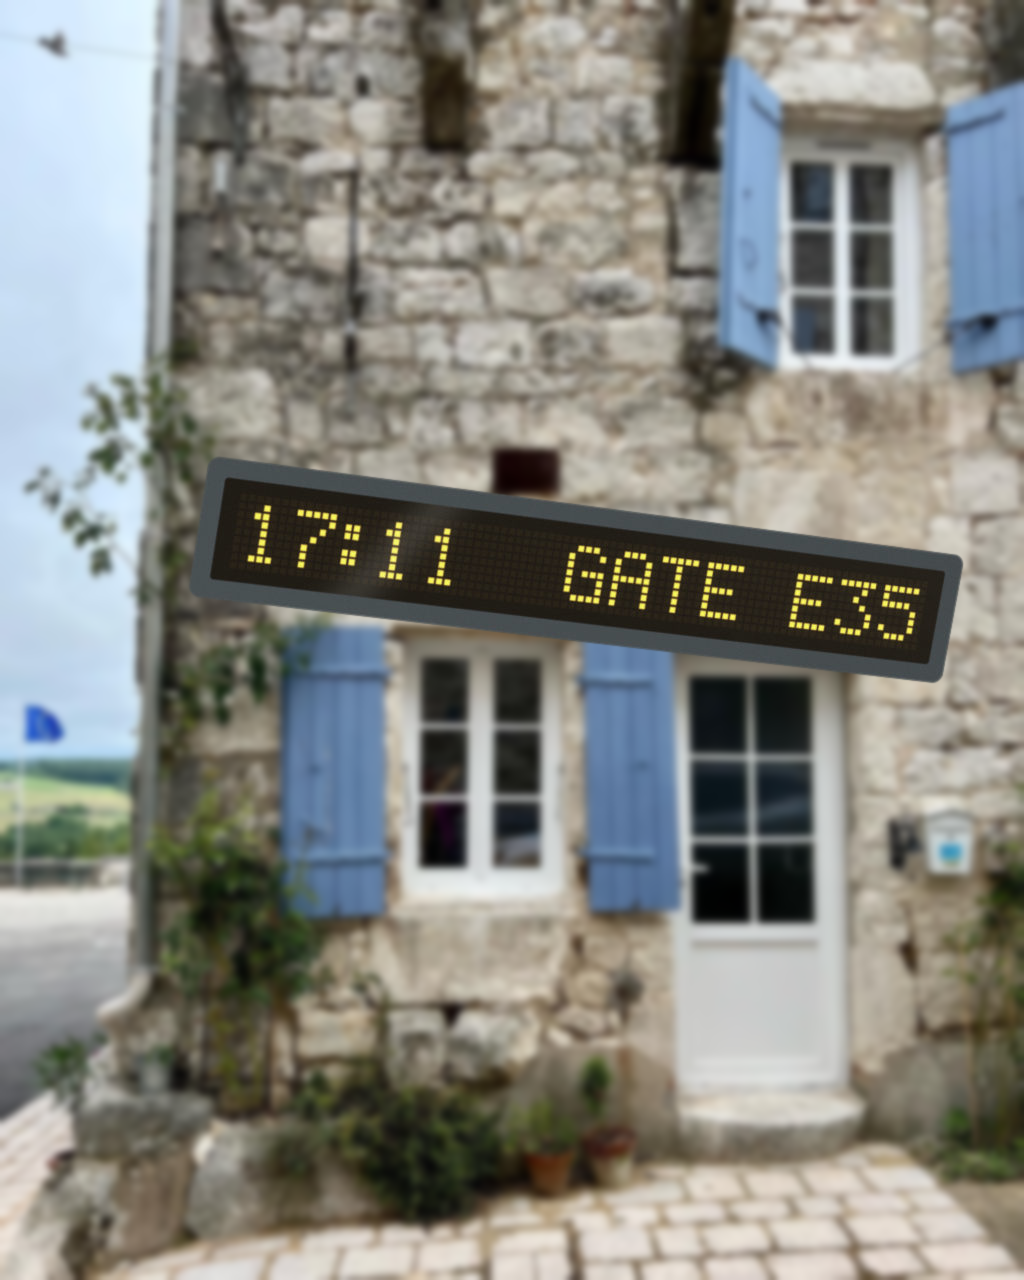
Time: 17h11
